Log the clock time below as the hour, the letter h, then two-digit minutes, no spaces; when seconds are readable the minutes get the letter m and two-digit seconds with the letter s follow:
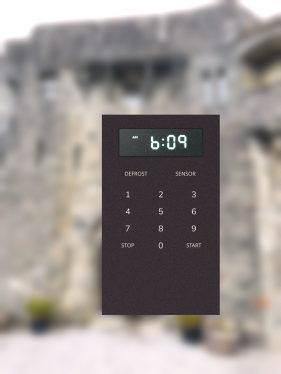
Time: 6h09
